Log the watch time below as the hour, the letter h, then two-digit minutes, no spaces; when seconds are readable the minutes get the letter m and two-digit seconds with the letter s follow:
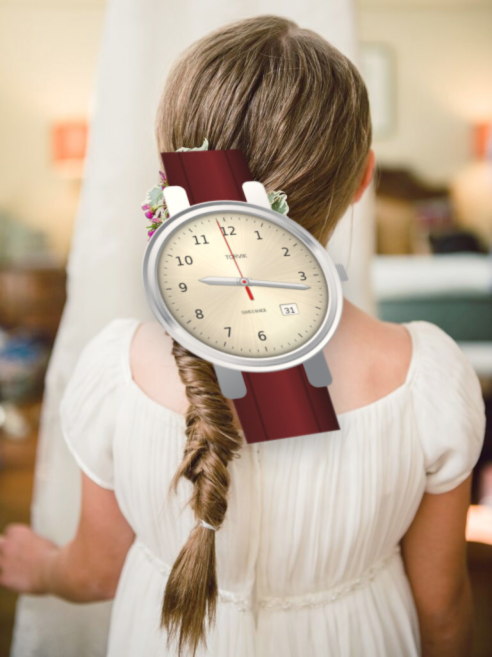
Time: 9h16m59s
